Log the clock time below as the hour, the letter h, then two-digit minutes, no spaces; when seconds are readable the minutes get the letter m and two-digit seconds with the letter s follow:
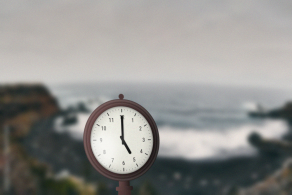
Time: 5h00
